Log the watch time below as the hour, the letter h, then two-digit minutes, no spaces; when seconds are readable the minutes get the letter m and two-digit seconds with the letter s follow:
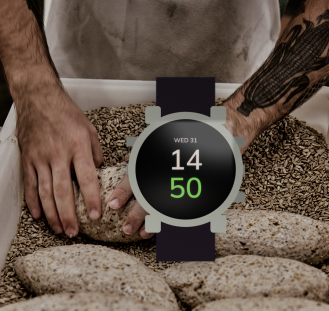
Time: 14h50
